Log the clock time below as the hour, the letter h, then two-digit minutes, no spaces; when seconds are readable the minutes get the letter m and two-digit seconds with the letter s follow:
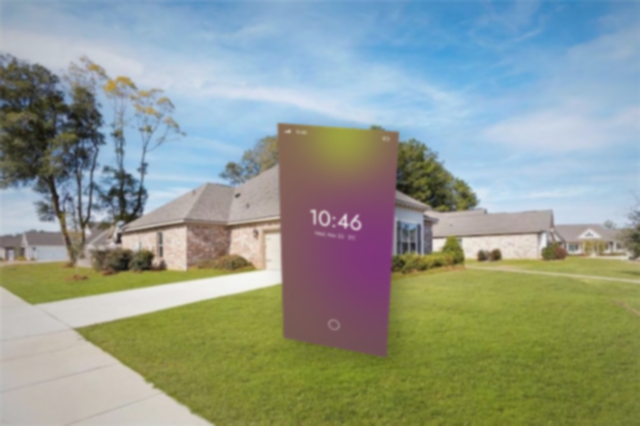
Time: 10h46
